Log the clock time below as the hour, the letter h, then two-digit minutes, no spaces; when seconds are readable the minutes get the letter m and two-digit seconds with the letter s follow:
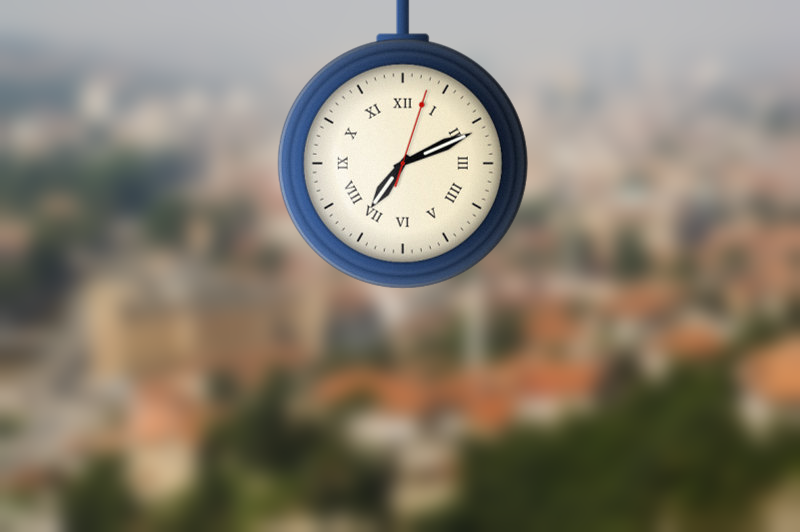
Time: 7h11m03s
